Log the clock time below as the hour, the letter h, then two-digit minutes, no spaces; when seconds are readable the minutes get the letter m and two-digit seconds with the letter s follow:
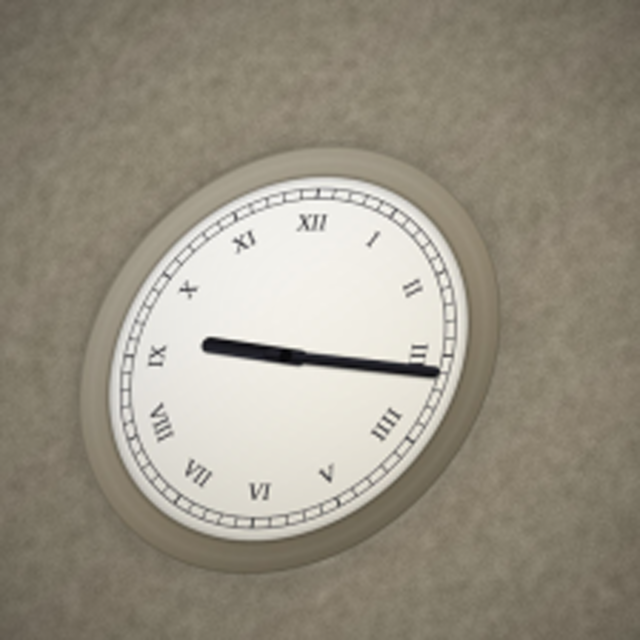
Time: 9h16
